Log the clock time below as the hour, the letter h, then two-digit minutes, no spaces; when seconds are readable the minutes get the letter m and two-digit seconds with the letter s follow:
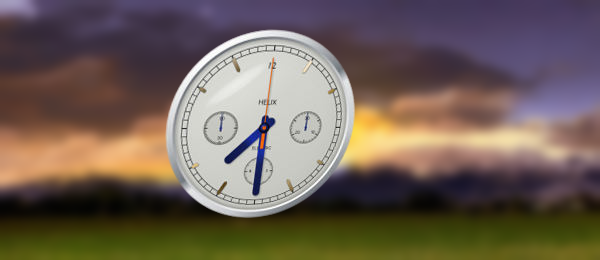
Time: 7h30
